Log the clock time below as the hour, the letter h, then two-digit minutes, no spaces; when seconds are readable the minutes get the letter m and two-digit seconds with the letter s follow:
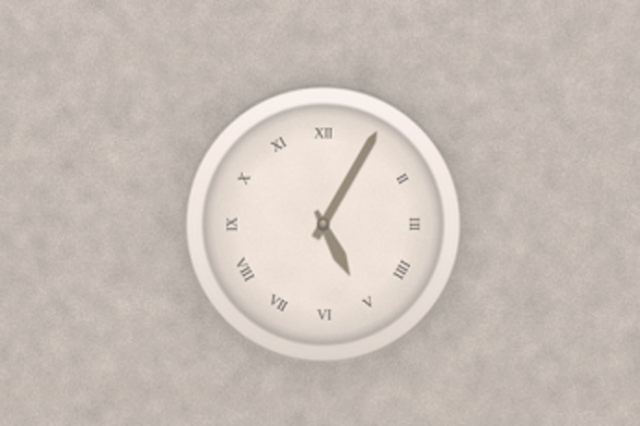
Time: 5h05
